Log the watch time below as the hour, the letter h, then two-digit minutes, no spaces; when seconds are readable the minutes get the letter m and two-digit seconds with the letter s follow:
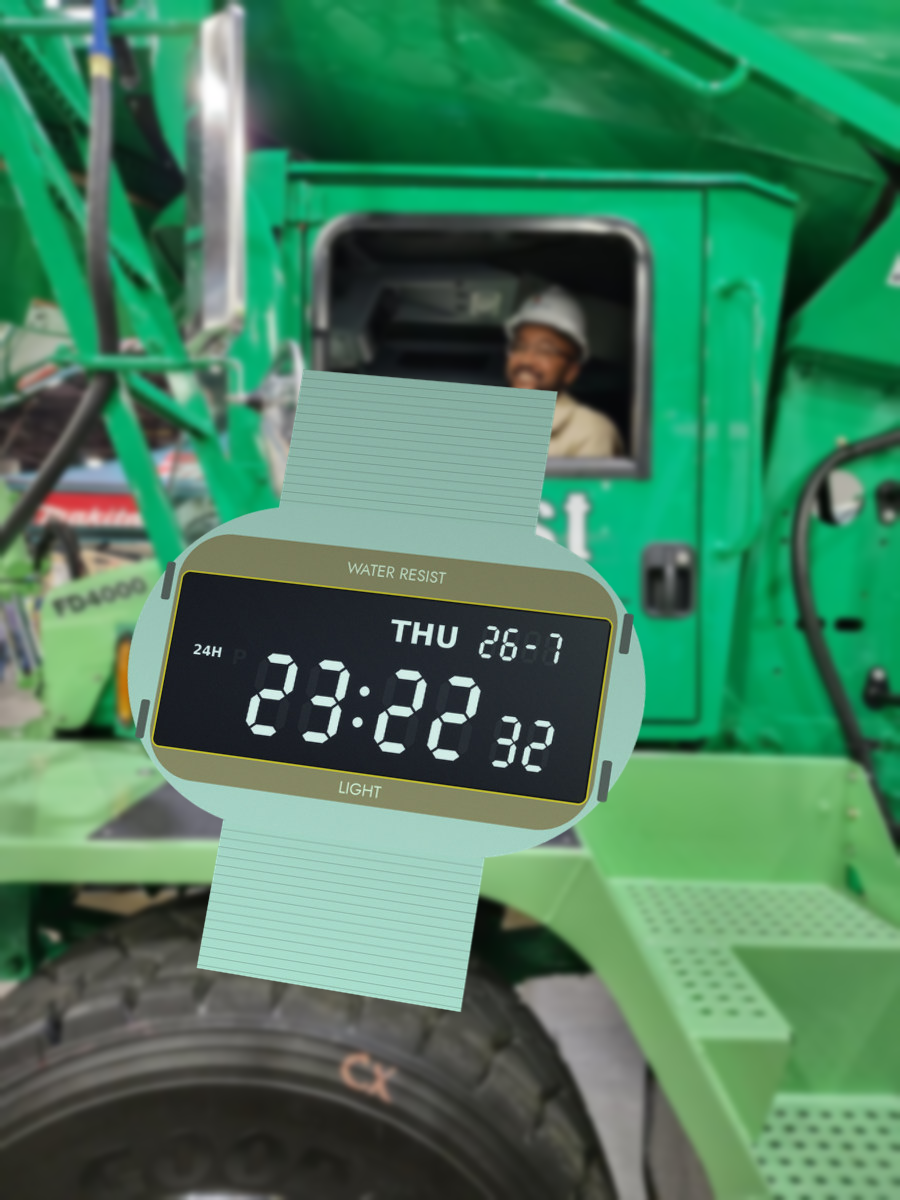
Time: 23h22m32s
